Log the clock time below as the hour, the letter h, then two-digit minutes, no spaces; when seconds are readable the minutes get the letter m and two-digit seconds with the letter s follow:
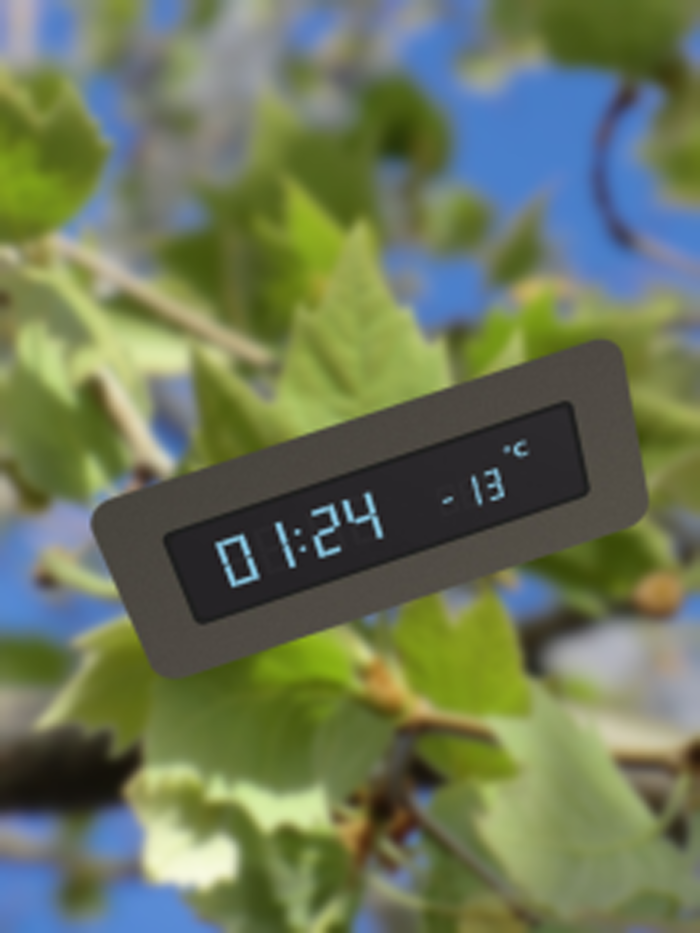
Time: 1h24
